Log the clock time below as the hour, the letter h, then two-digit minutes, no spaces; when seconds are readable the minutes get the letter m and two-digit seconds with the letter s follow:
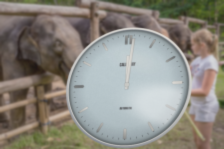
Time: 12h01
